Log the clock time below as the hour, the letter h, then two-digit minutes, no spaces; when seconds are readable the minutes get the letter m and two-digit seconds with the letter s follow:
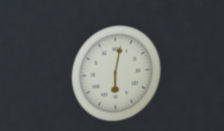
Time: 6h02
